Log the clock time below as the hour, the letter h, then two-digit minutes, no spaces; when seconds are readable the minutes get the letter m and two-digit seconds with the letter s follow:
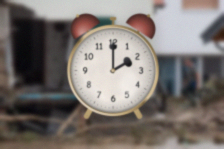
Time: 2h00
